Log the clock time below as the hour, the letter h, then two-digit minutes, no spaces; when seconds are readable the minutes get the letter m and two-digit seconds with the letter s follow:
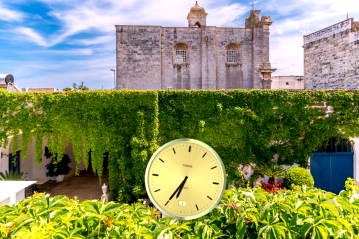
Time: 6h35
